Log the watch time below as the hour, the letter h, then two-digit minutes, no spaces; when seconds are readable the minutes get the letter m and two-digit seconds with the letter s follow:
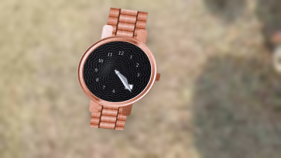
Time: 4h23
